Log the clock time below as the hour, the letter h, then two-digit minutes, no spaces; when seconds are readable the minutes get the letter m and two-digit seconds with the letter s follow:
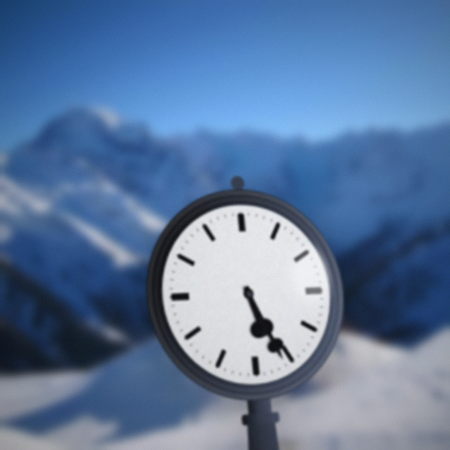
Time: 5h26
